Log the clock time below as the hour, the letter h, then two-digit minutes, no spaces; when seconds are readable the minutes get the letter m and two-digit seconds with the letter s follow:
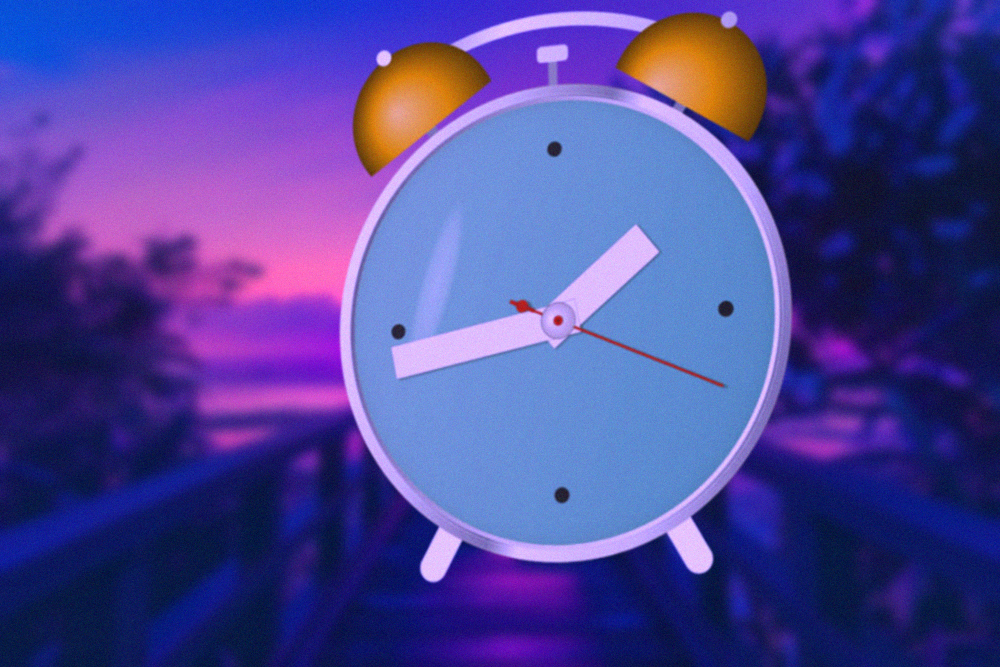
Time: 1h43m19s
